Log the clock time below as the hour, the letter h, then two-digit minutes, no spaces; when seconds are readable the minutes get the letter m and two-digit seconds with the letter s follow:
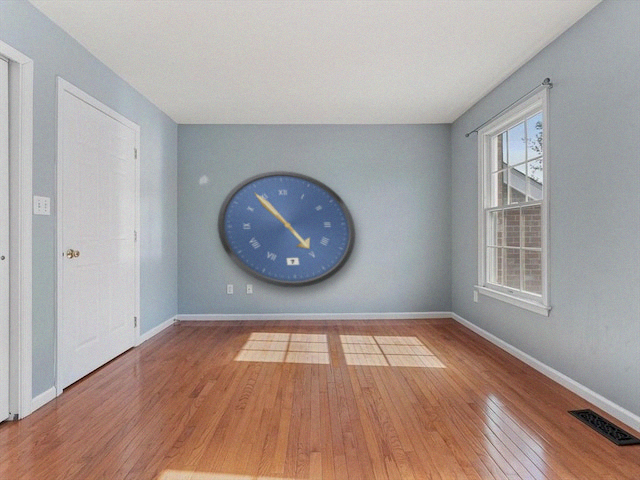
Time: 4h54
